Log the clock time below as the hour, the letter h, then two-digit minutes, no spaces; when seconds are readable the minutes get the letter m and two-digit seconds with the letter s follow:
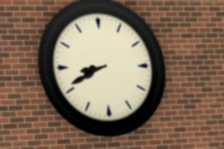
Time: 8h41
